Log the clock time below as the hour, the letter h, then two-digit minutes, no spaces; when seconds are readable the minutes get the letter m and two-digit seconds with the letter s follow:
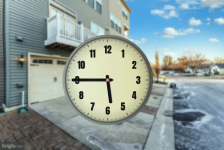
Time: 5h45
